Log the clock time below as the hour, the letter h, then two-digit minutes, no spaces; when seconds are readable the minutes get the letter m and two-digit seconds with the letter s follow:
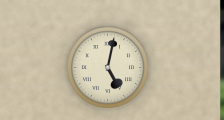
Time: 5h02
